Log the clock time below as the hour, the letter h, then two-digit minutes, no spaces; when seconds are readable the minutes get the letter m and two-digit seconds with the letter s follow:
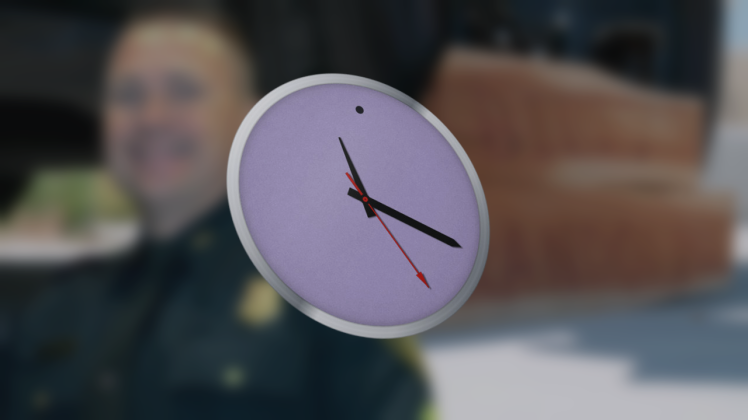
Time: 11h18m24s
